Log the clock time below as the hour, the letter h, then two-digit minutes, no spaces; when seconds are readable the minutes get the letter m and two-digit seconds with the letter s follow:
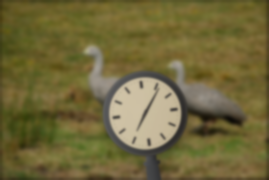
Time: 7h06
